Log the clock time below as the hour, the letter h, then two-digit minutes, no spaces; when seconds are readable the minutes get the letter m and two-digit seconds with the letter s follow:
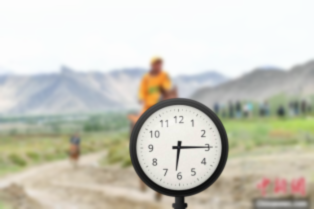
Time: 6h15
